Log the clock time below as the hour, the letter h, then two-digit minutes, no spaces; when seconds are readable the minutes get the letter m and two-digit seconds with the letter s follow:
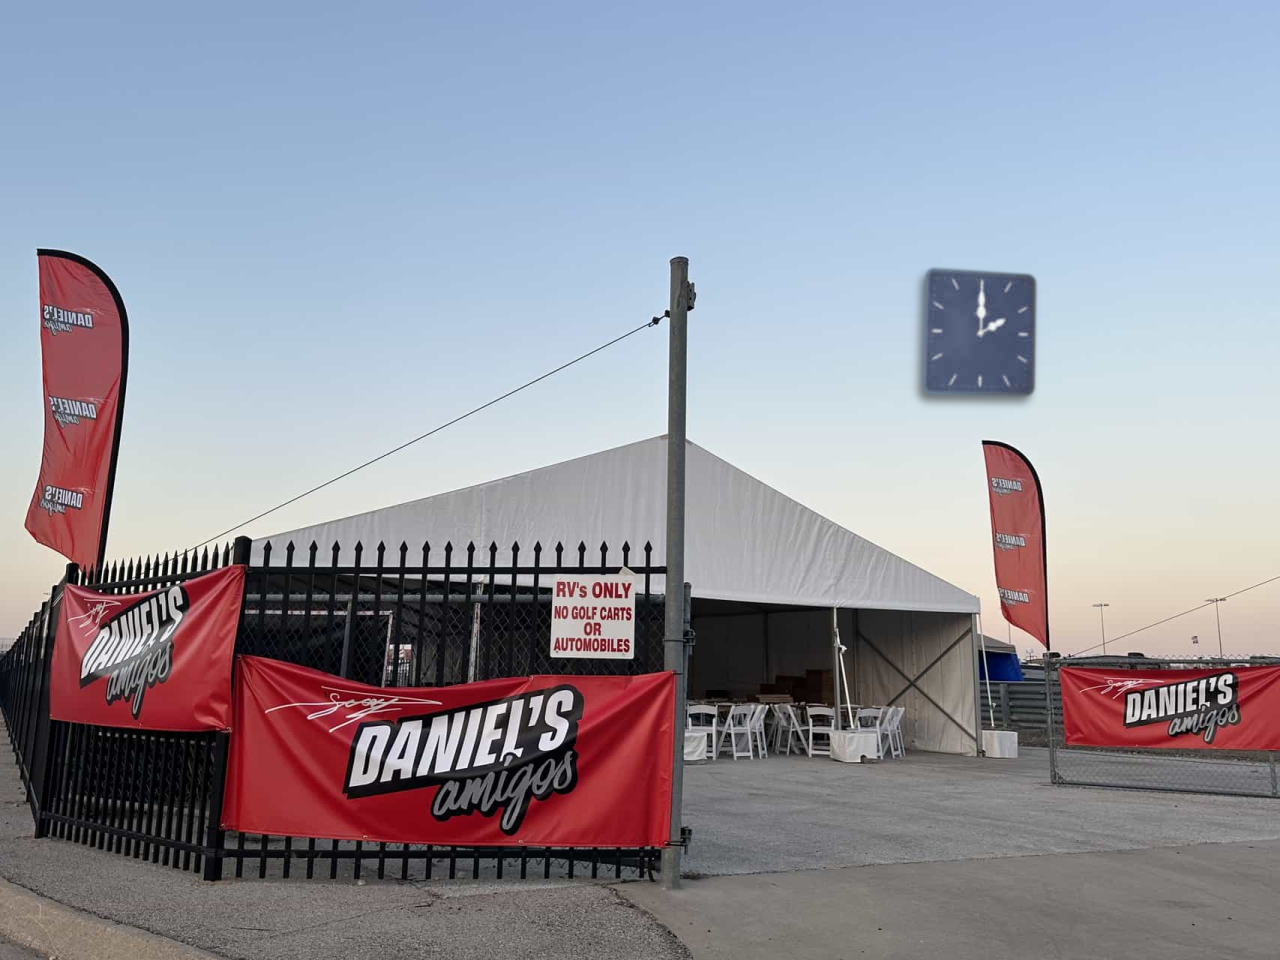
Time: 2h00
